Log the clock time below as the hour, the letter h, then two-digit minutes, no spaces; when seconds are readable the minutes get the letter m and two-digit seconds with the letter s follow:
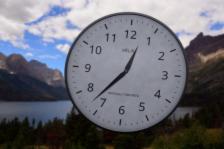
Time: 12h37
